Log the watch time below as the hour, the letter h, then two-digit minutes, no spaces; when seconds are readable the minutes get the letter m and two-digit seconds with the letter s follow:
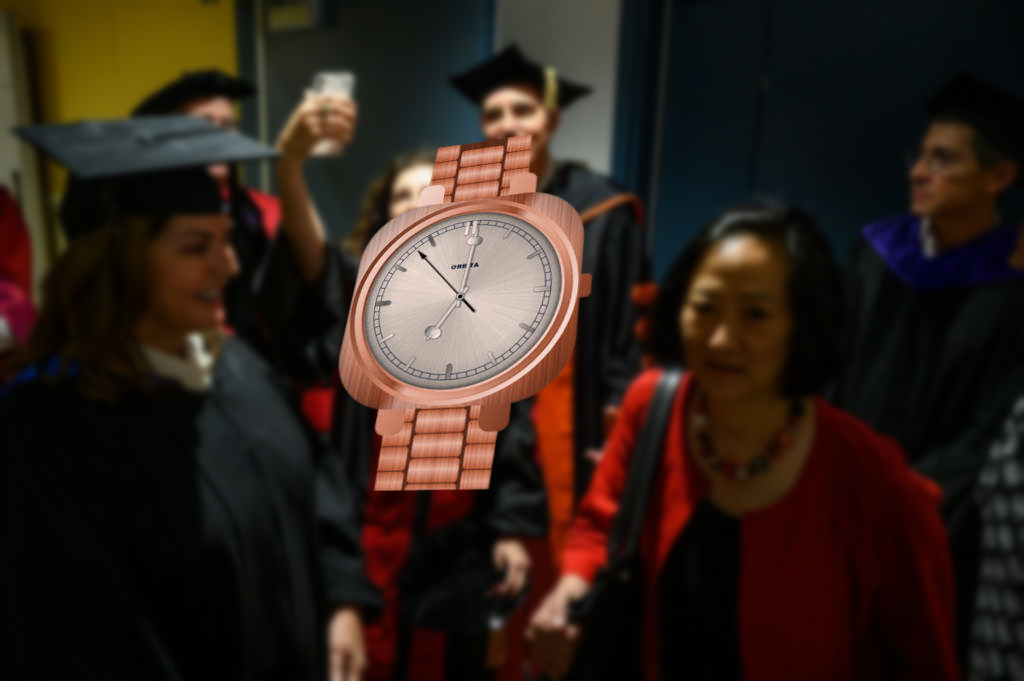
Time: 7h00m53s
